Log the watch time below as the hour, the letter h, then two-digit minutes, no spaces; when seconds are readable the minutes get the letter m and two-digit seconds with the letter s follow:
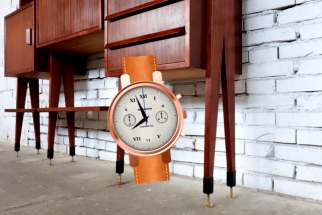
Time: 7h57
